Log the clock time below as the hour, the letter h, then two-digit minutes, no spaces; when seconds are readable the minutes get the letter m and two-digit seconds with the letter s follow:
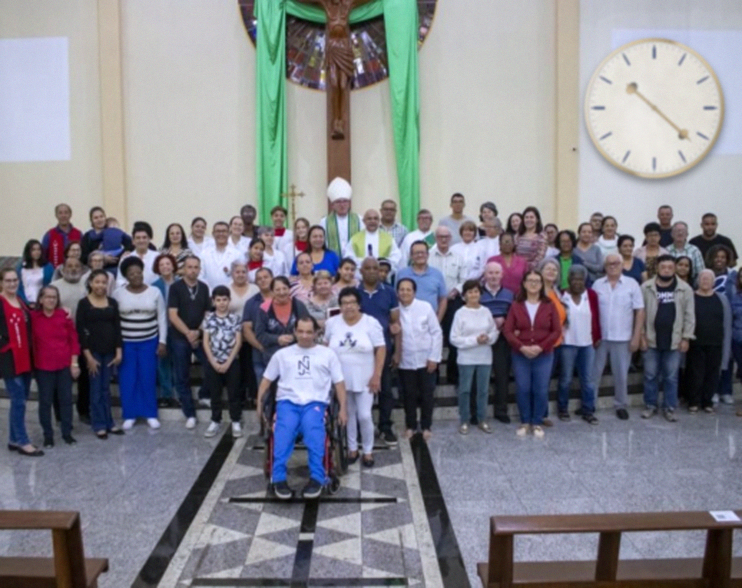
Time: 10h22
